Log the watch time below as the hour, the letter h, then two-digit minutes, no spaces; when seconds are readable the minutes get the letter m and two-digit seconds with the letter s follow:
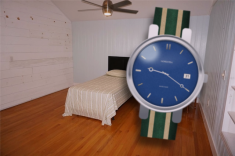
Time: 9h20
